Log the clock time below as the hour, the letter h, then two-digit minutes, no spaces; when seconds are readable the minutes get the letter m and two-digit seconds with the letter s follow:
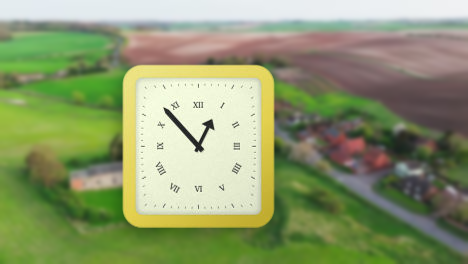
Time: 12h53
